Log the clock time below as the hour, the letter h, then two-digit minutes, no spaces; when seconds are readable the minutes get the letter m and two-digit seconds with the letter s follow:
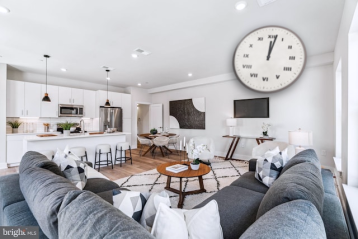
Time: 12h02
